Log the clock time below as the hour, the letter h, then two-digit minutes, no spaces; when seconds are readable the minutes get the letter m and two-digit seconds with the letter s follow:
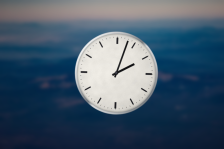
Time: 2h03
